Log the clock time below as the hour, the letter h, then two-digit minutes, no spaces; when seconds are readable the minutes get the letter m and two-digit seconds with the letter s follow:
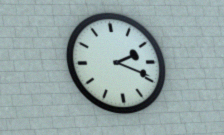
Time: 2h19
